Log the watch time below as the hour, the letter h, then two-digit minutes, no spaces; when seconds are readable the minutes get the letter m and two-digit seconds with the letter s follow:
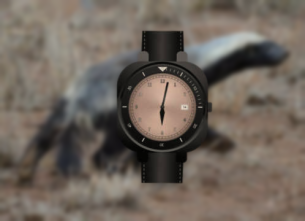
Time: 6h02
